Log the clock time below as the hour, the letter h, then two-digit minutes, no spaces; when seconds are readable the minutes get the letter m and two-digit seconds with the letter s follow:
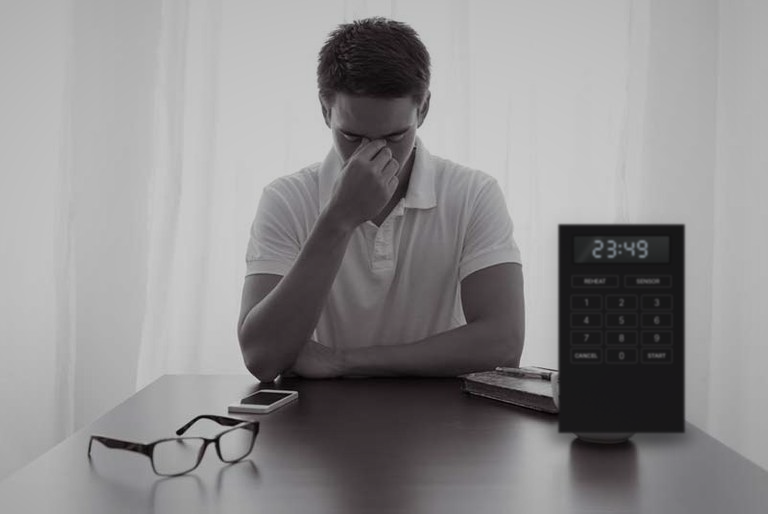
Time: 23h49
